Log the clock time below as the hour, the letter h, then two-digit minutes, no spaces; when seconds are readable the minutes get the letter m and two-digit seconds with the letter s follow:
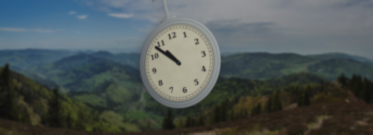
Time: 10h53
